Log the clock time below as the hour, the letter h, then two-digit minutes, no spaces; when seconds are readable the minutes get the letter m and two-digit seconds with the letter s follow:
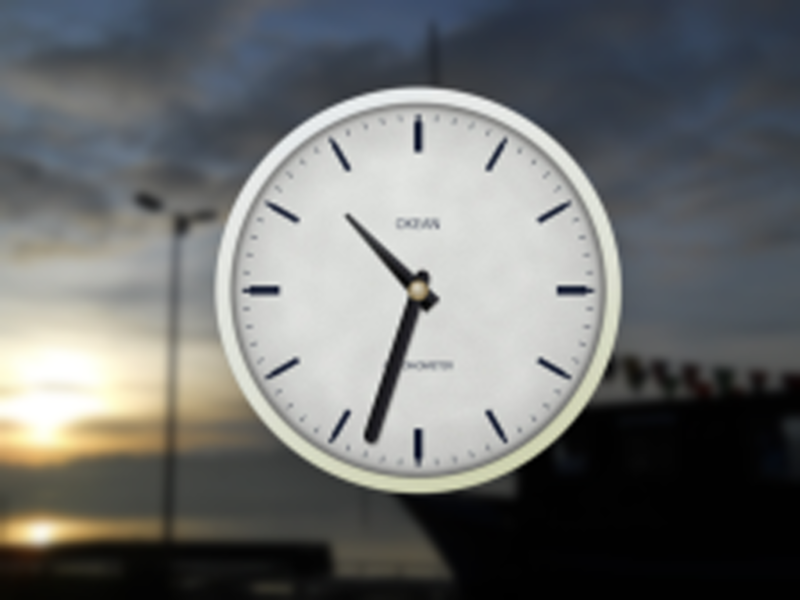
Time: 10h33
